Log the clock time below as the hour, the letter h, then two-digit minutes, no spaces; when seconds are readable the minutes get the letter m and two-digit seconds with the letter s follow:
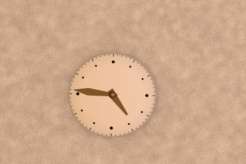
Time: 4h46
